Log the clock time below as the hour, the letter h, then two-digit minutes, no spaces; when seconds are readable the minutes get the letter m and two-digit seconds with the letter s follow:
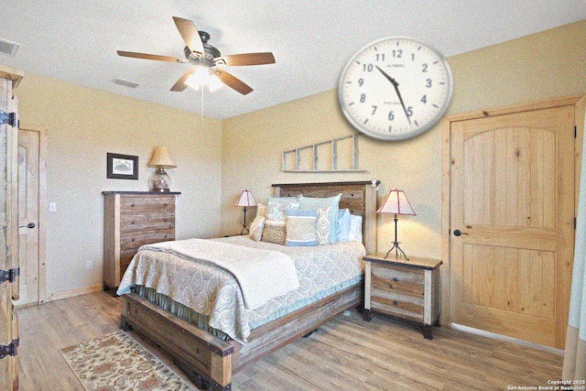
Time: 10h26
